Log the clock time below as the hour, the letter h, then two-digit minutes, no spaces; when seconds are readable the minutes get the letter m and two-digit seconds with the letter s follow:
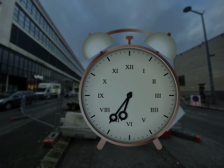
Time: 6h36
